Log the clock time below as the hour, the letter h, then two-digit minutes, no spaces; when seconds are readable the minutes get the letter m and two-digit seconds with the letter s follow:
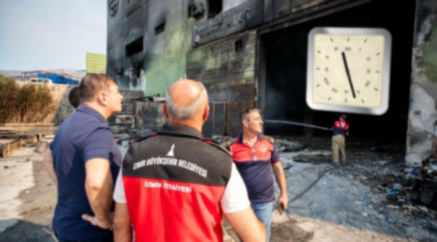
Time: 11h27
